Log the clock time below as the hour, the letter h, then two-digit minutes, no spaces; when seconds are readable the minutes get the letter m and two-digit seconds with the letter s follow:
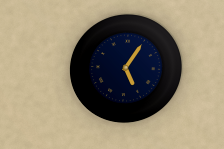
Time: 5h05
